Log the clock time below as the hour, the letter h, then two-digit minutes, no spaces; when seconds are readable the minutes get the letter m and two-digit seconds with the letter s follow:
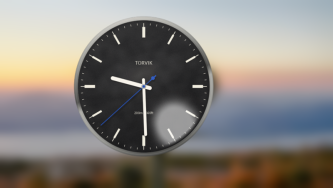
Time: 9h29m38s
